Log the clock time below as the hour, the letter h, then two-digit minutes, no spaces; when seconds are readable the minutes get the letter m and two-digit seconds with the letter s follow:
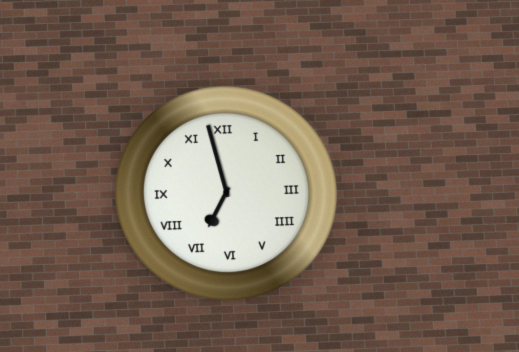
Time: 6h58
